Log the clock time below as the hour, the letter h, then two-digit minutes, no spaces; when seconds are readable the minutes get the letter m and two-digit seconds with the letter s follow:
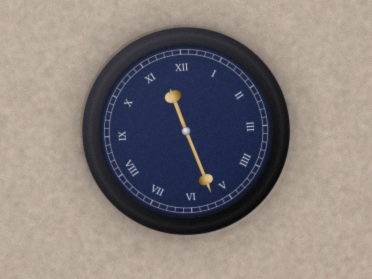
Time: 11h27
